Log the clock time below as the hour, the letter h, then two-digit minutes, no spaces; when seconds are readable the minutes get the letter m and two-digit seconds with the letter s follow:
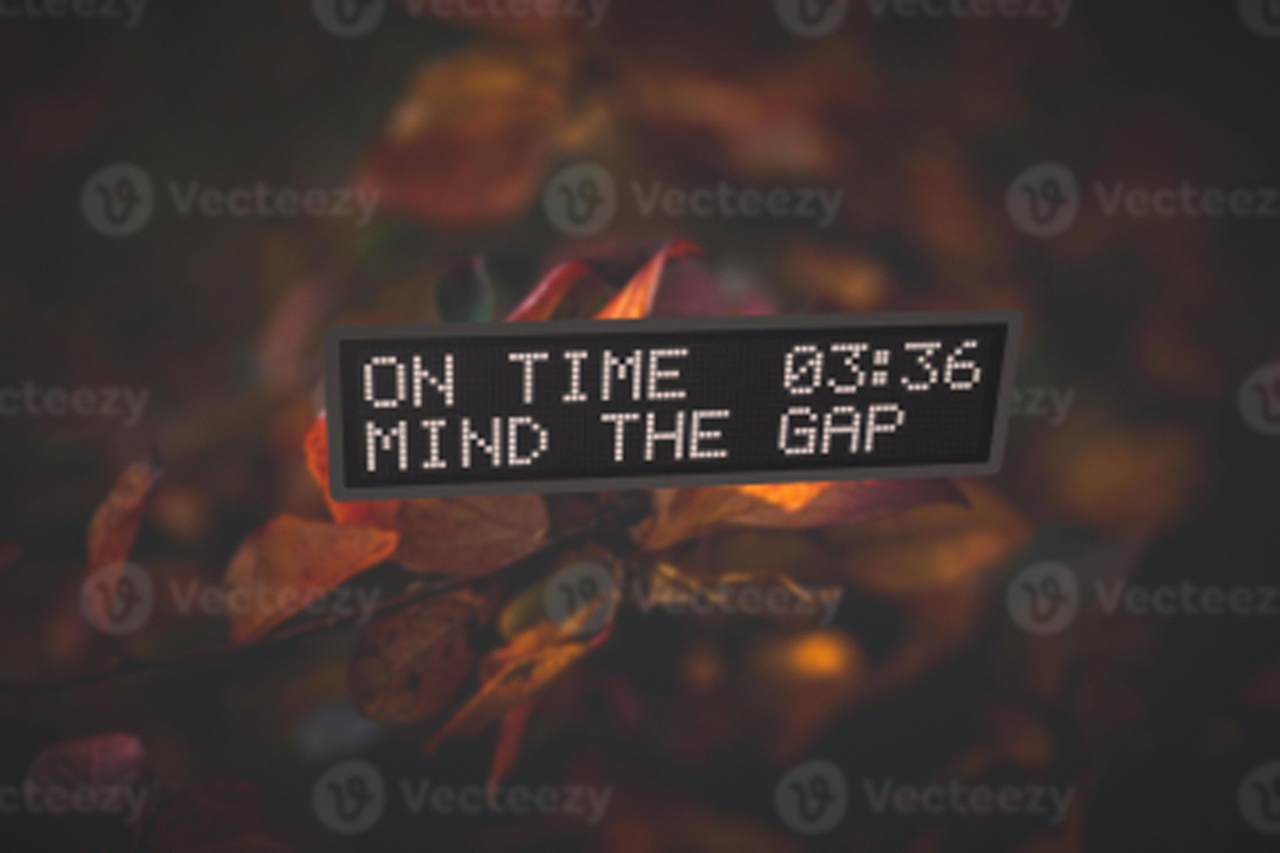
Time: 3h36
